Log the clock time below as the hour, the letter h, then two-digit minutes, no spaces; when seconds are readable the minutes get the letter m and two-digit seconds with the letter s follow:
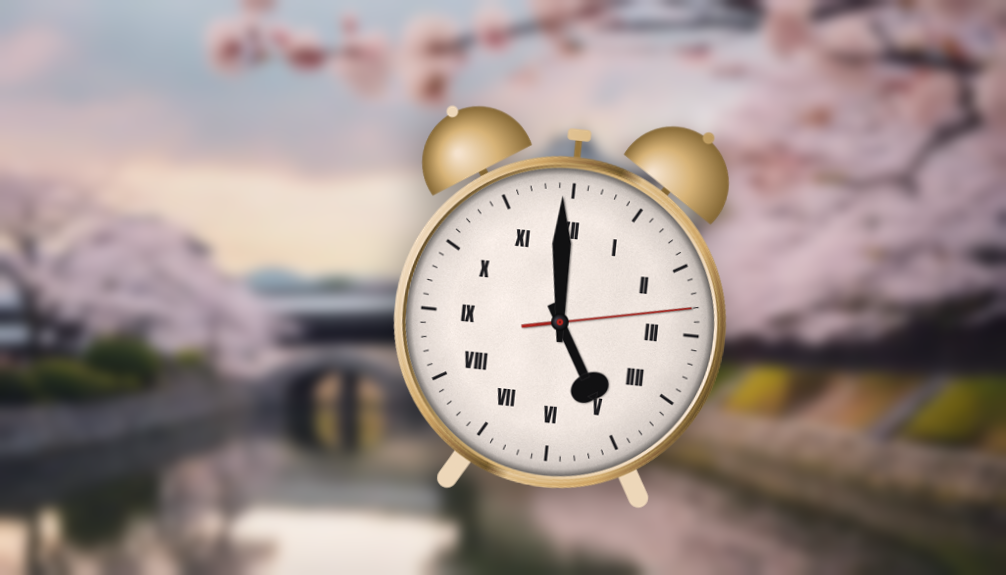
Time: 4h59m13s
